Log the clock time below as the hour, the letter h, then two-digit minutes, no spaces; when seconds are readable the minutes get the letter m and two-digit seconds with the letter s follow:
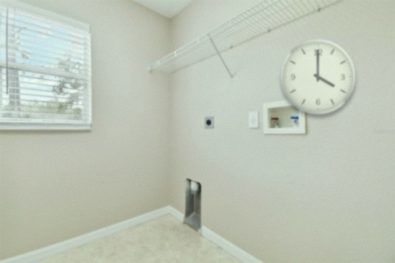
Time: 4h00
